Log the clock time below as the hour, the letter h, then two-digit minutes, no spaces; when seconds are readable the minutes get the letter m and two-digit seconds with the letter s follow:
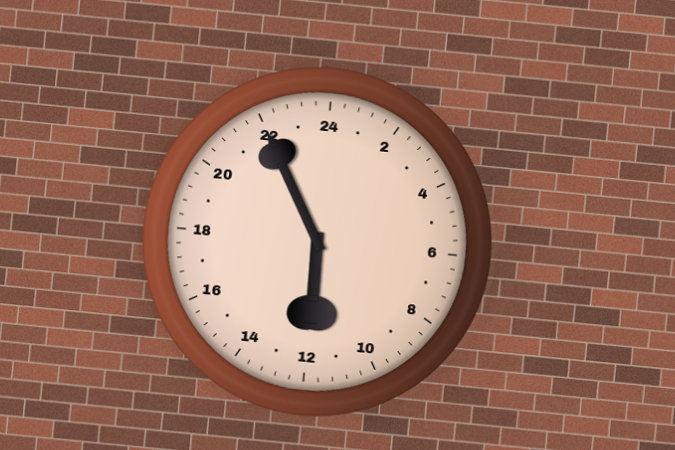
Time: 11h55
